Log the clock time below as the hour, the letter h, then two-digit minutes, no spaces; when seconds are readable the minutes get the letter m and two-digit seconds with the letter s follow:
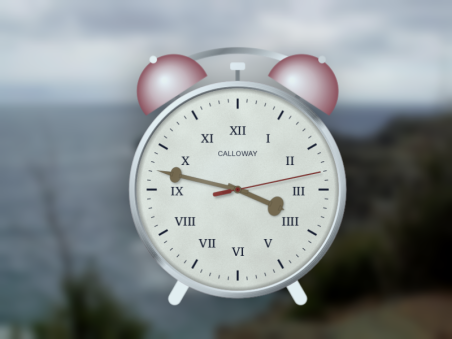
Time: 3h47m13s
